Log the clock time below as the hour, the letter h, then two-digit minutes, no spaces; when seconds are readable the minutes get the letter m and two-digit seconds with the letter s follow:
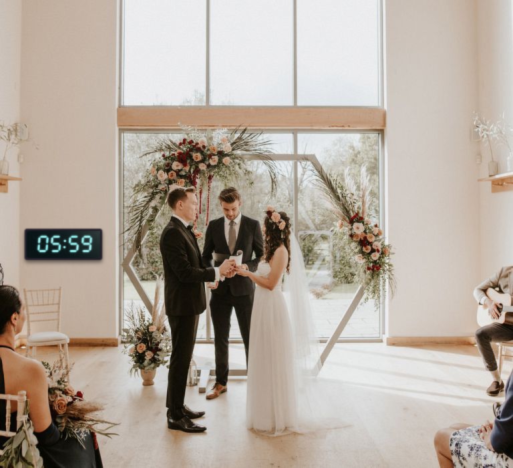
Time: 5h59
